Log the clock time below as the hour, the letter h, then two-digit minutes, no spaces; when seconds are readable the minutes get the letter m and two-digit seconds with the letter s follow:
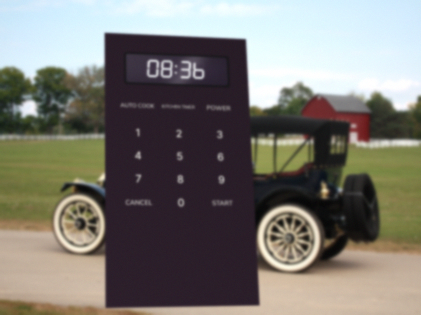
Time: 8h36
